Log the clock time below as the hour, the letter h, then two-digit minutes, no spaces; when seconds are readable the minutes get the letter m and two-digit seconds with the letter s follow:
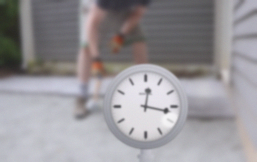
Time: 12h17
